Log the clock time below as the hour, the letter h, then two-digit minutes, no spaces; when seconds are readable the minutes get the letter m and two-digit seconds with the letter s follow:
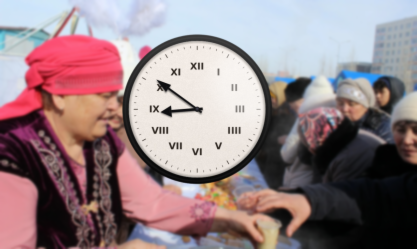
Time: 8h51
